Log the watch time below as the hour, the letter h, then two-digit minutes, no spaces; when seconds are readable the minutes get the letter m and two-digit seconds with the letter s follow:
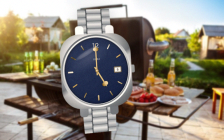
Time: 5h00
